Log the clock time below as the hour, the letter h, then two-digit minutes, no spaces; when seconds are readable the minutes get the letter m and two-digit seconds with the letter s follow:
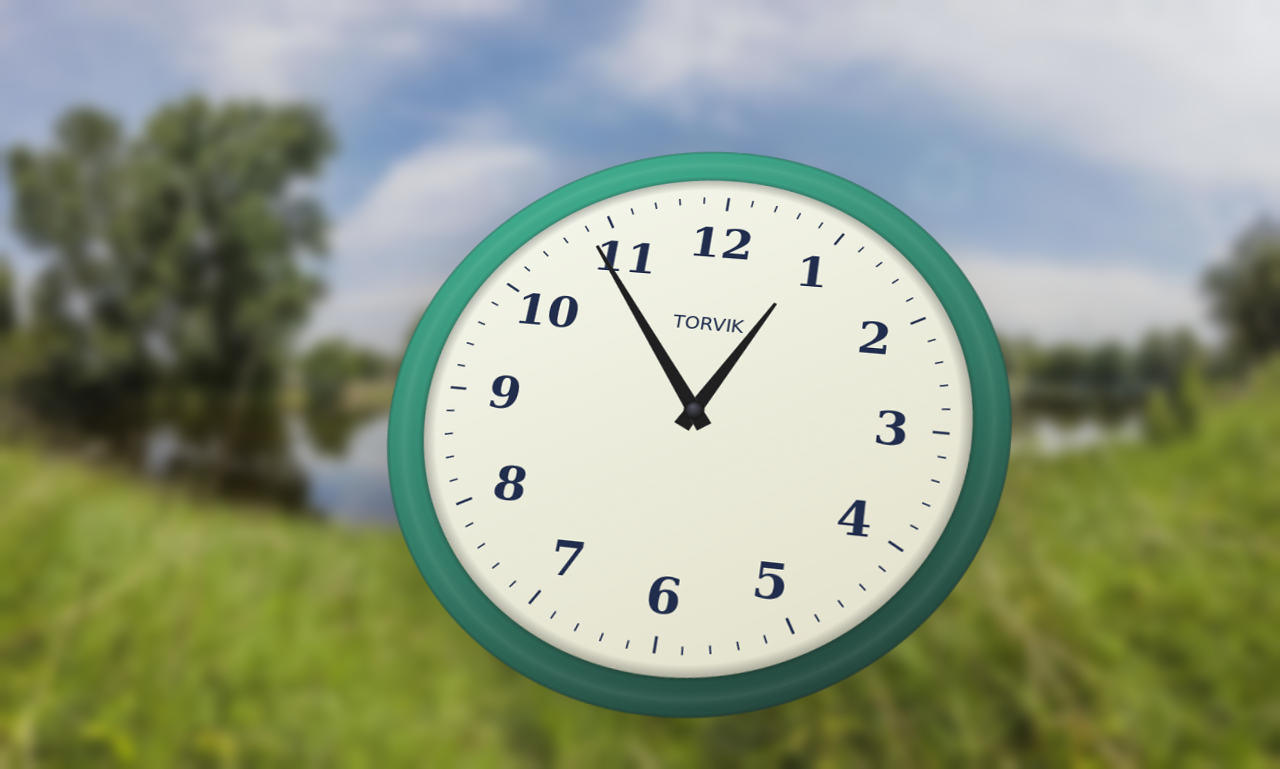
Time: 12h54
